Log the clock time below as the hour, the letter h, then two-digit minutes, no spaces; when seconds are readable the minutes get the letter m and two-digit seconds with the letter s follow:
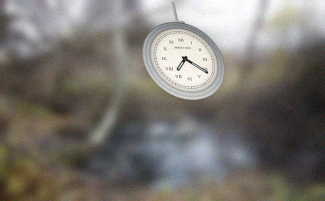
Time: 7h21
